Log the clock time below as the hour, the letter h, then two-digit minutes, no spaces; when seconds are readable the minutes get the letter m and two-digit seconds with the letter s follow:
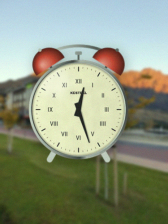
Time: 12h27
